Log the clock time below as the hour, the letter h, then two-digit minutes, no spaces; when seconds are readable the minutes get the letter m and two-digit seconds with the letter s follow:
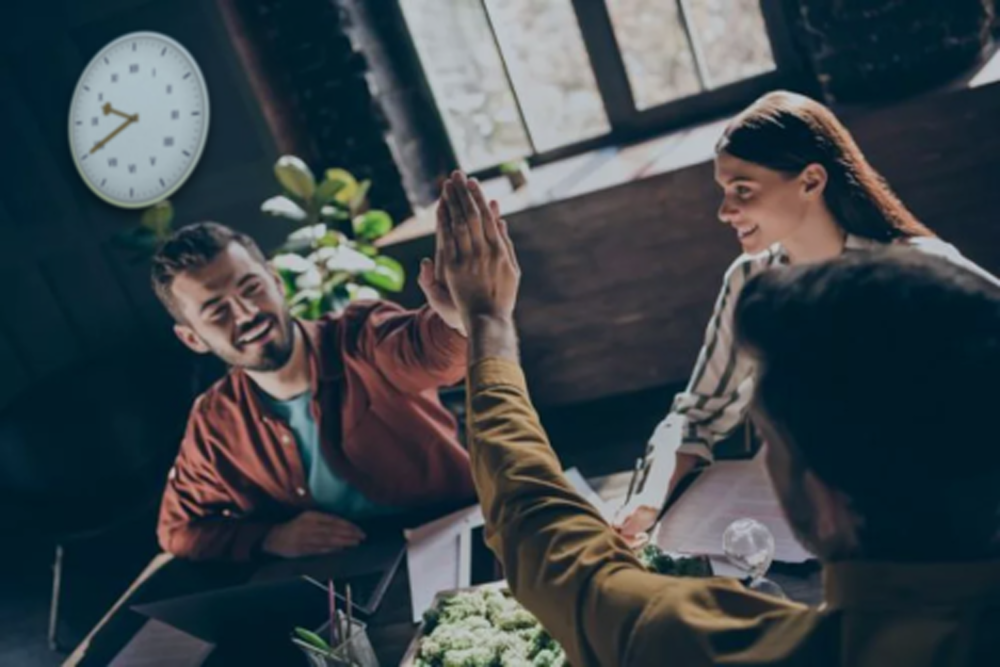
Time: 9h40
